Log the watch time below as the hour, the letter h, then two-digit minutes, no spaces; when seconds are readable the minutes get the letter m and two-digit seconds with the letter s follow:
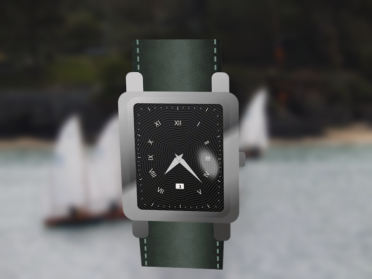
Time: 7h23
